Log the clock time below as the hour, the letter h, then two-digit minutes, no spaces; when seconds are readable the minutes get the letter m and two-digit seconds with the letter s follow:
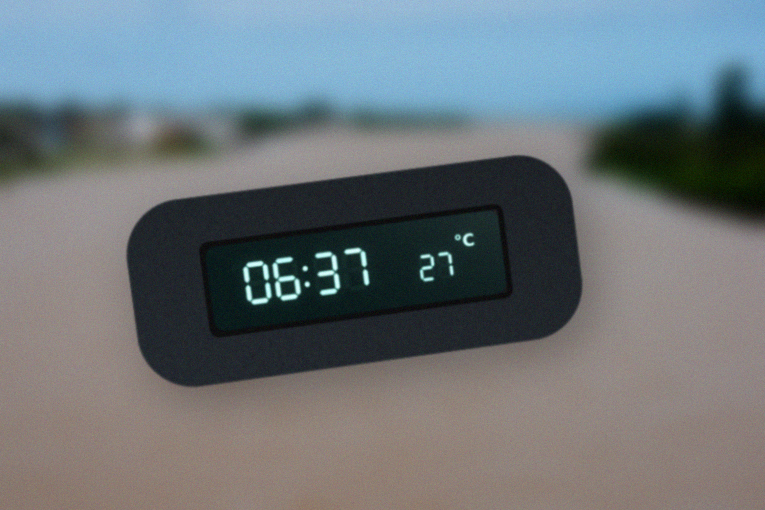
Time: 6h37
